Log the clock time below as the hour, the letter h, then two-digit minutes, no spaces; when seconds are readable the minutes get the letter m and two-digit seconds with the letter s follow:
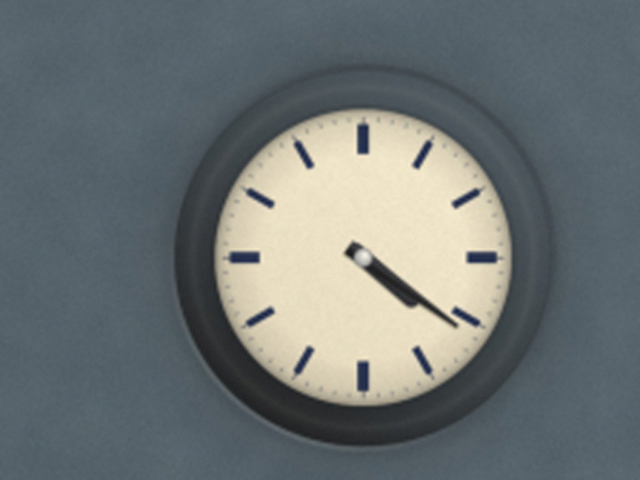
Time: 4h21
